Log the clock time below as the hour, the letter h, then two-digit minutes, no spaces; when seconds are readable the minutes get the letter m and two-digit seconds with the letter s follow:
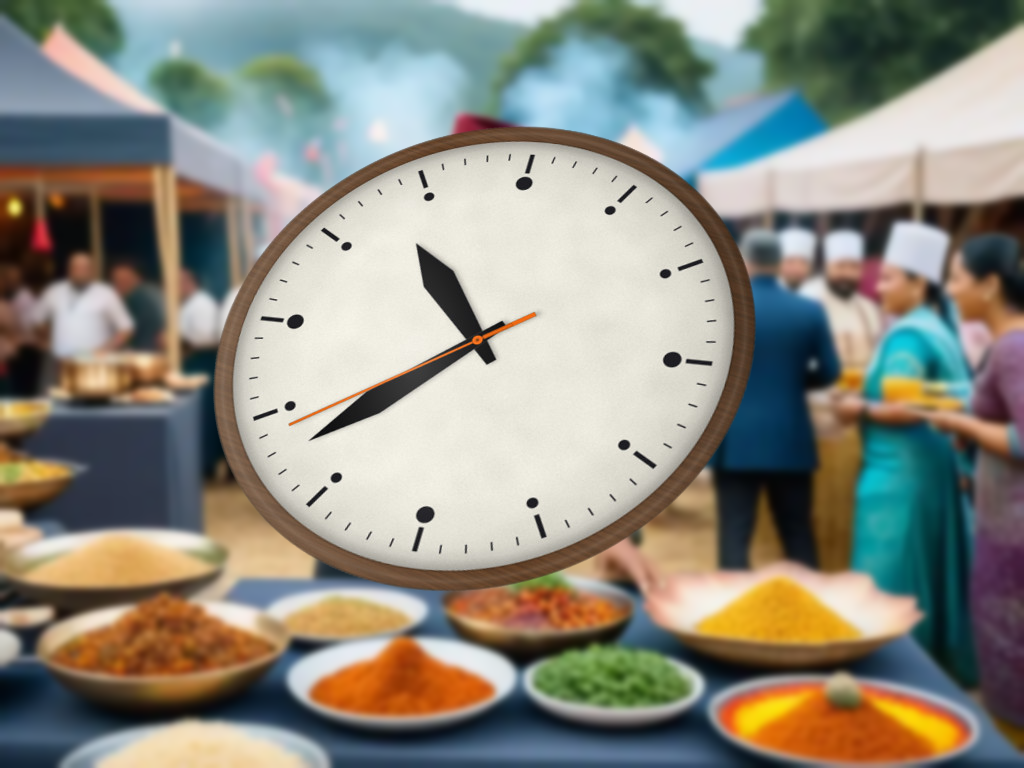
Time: 10h37m39s
